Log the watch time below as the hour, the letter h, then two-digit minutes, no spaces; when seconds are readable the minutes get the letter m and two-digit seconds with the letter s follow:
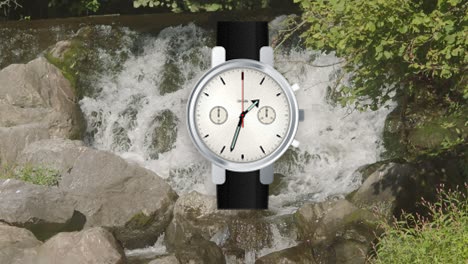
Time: 1h33
